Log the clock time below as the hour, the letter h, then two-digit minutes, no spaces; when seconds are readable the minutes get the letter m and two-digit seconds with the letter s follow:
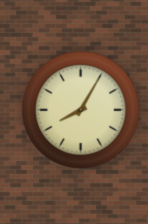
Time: 8h05
